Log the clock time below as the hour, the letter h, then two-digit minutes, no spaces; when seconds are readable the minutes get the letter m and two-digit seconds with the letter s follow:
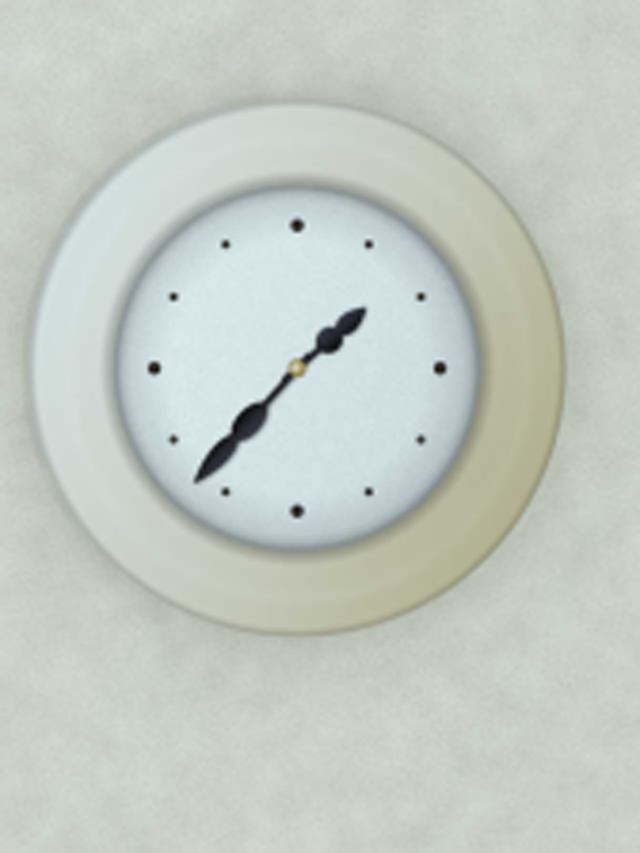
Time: 1h37
